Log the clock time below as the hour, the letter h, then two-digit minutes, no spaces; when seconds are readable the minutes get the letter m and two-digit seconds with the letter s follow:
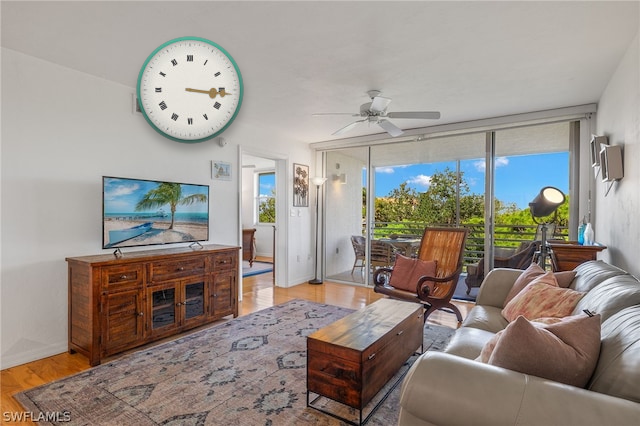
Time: 3h16
